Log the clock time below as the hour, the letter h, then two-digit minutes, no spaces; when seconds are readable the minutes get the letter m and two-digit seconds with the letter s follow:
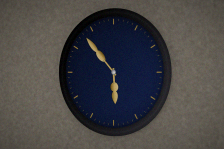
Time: 5h53
